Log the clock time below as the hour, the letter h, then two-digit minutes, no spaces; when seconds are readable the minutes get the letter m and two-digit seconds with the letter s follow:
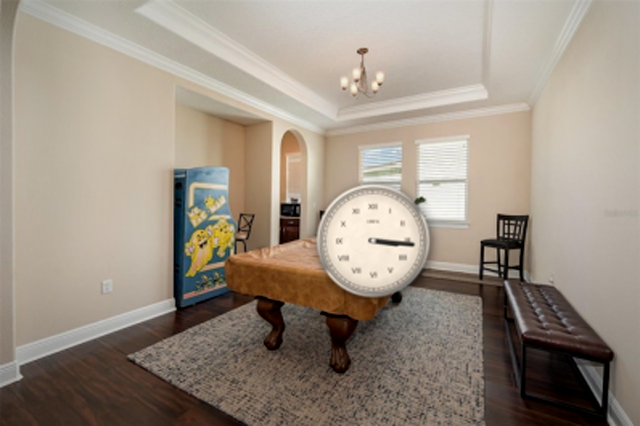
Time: 3h16
